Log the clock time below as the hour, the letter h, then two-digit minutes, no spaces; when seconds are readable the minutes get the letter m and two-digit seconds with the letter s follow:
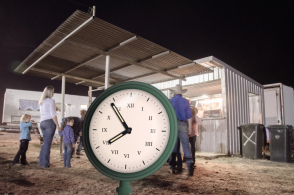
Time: 7h54
